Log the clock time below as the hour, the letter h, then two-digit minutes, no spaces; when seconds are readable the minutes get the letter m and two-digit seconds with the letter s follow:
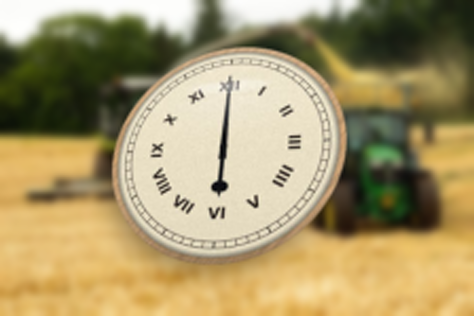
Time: 6h00
